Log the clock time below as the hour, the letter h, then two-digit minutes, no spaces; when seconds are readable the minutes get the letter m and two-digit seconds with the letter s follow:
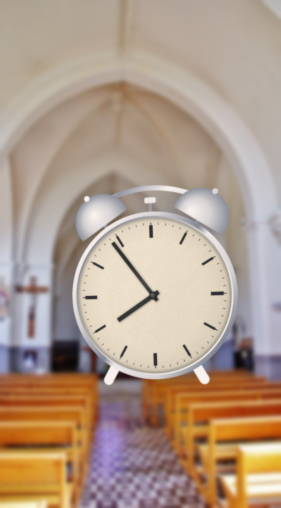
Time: 7h54
